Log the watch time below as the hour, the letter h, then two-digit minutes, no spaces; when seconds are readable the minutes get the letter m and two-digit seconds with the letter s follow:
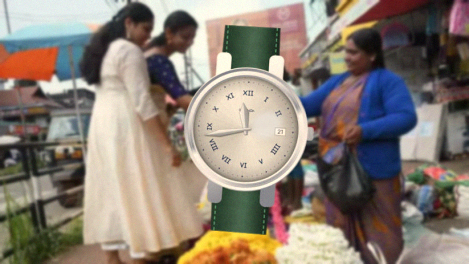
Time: 11h43
